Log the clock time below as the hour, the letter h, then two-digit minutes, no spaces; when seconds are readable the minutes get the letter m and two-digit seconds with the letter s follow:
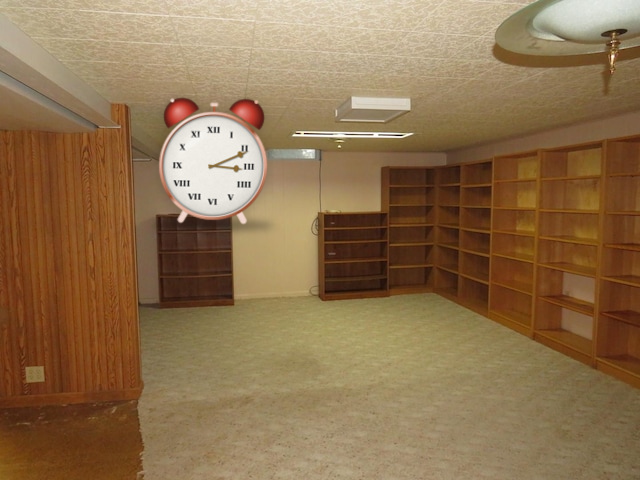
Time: 3h11
